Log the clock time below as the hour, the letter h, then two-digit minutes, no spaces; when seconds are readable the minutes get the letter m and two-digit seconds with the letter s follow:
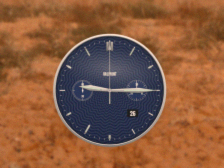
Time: 9h15
